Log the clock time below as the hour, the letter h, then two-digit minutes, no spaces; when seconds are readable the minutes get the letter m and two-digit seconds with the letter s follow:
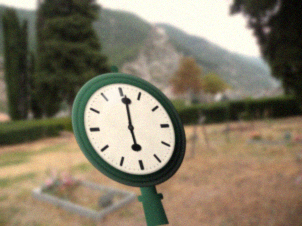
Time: 6h01
